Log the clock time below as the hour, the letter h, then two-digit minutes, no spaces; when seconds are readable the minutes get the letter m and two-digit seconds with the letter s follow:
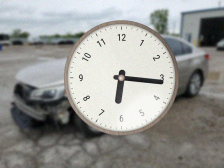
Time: 6h16
